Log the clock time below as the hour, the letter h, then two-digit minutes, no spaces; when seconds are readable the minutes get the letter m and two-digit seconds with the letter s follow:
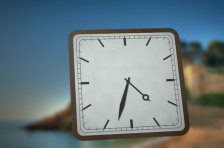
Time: 4h33
